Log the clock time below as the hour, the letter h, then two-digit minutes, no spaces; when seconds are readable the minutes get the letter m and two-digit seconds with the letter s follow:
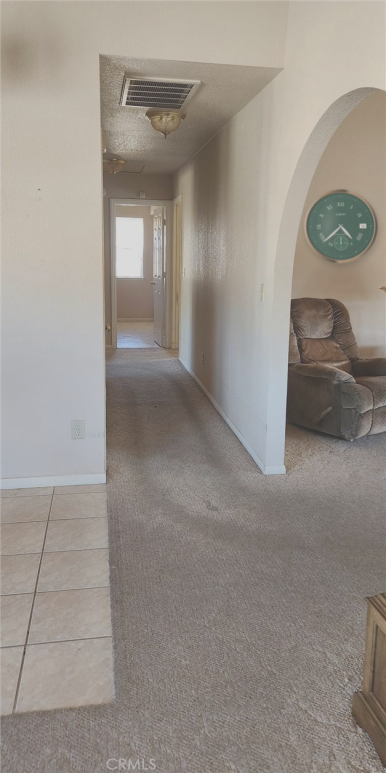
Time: 4h38
